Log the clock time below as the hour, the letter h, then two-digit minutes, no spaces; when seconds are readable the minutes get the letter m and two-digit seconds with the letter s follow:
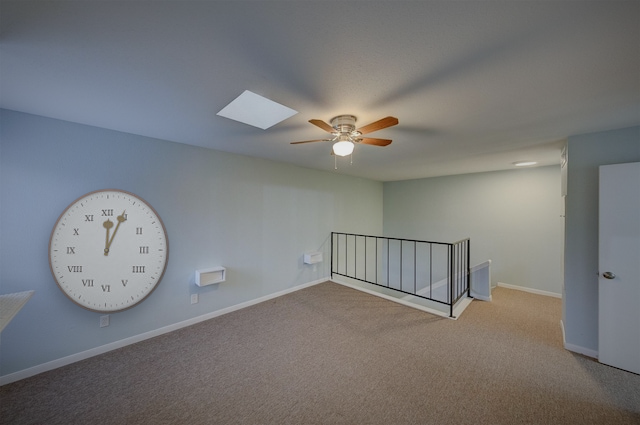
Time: 12h04
